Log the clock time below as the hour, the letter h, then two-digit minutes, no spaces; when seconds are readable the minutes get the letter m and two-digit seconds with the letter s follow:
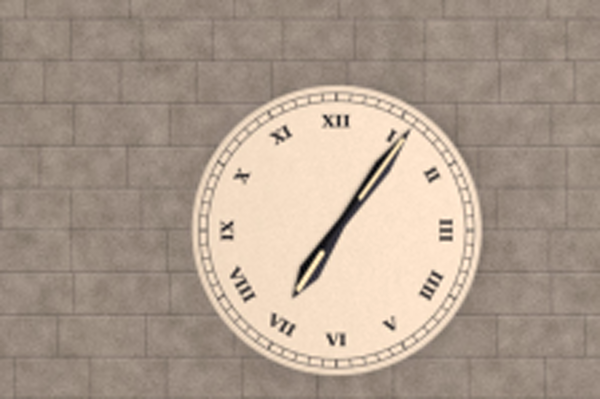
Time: 7h06
